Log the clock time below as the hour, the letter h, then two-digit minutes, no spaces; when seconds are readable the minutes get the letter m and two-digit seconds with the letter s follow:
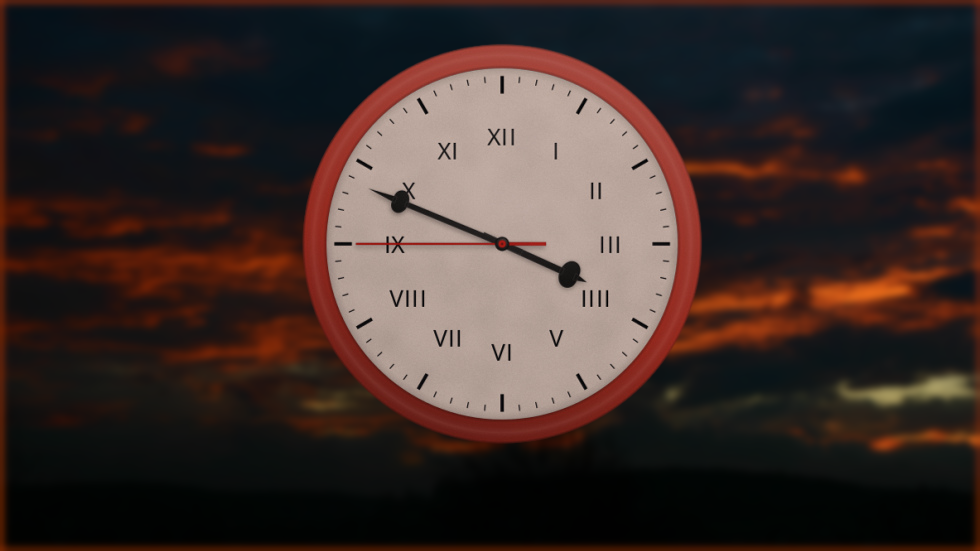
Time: 3h48m45s
